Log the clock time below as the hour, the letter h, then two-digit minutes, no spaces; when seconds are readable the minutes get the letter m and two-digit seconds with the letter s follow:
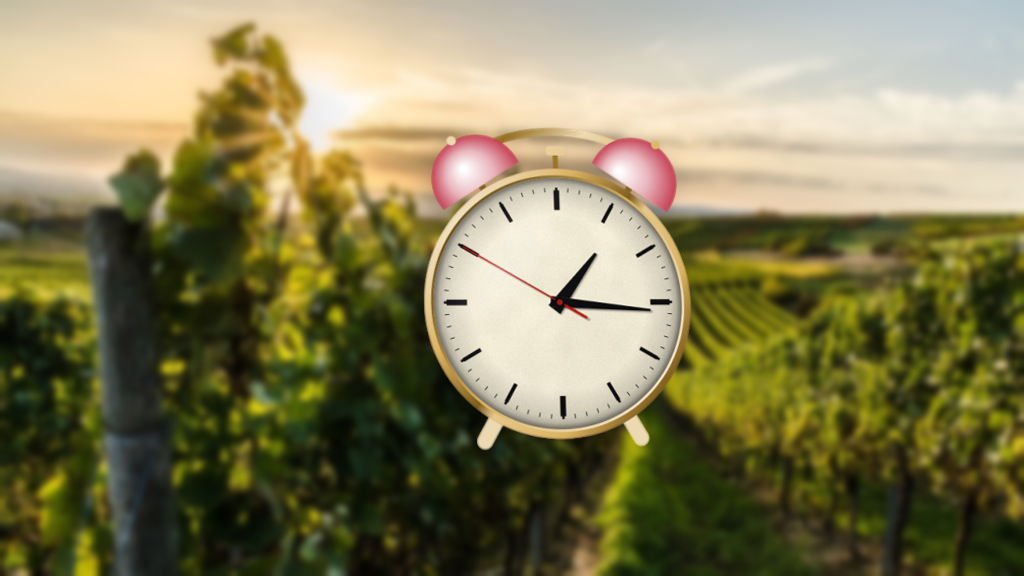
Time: 1h15m50s
